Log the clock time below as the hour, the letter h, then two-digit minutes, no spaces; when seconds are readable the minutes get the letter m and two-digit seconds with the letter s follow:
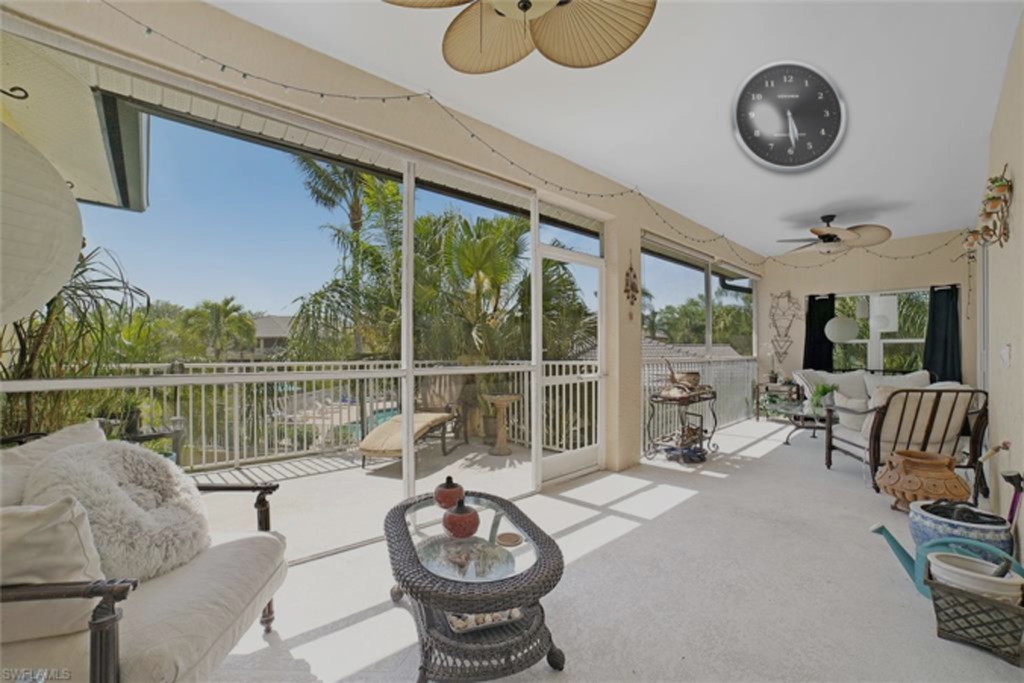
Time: 5h29
